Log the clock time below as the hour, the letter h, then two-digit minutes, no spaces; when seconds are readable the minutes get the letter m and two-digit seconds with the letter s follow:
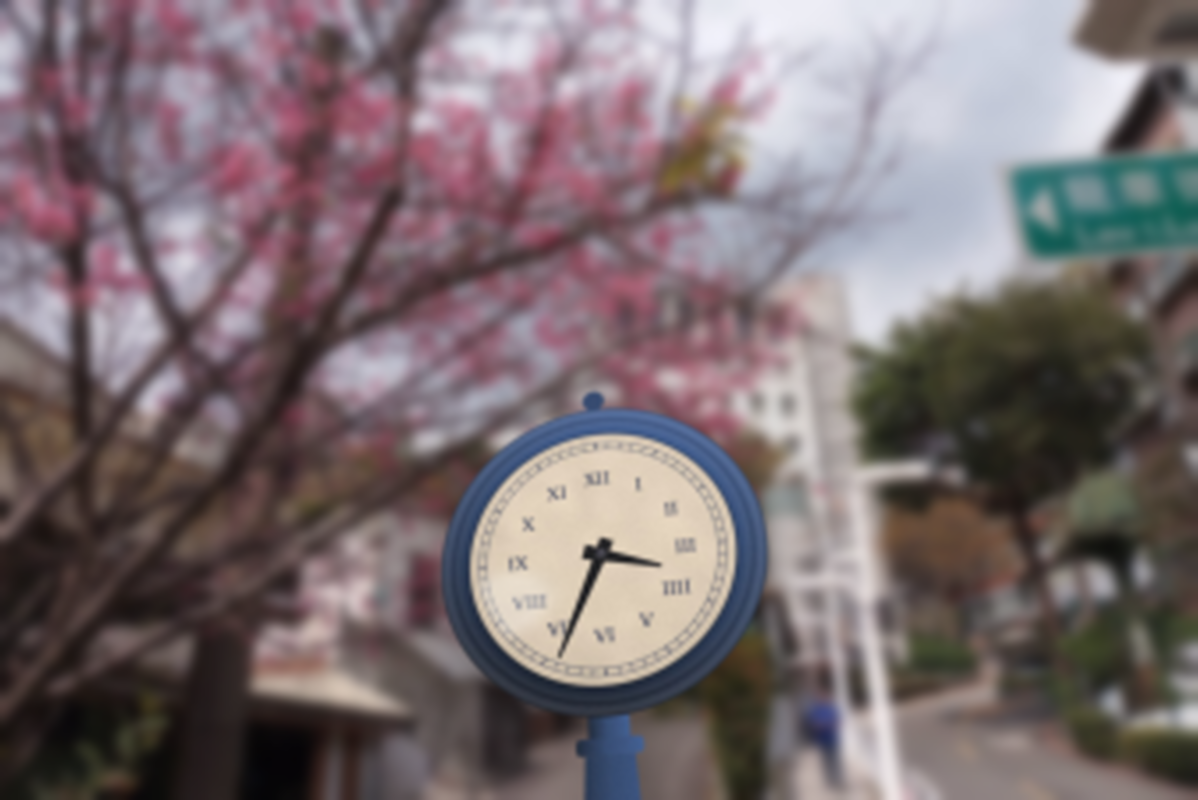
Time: 3h34
